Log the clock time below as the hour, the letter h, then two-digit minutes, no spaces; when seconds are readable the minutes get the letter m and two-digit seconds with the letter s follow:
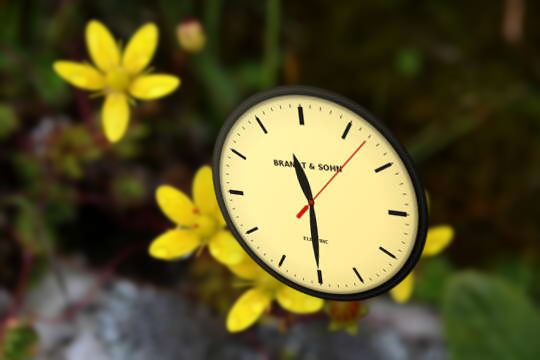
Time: 11h30m07s
